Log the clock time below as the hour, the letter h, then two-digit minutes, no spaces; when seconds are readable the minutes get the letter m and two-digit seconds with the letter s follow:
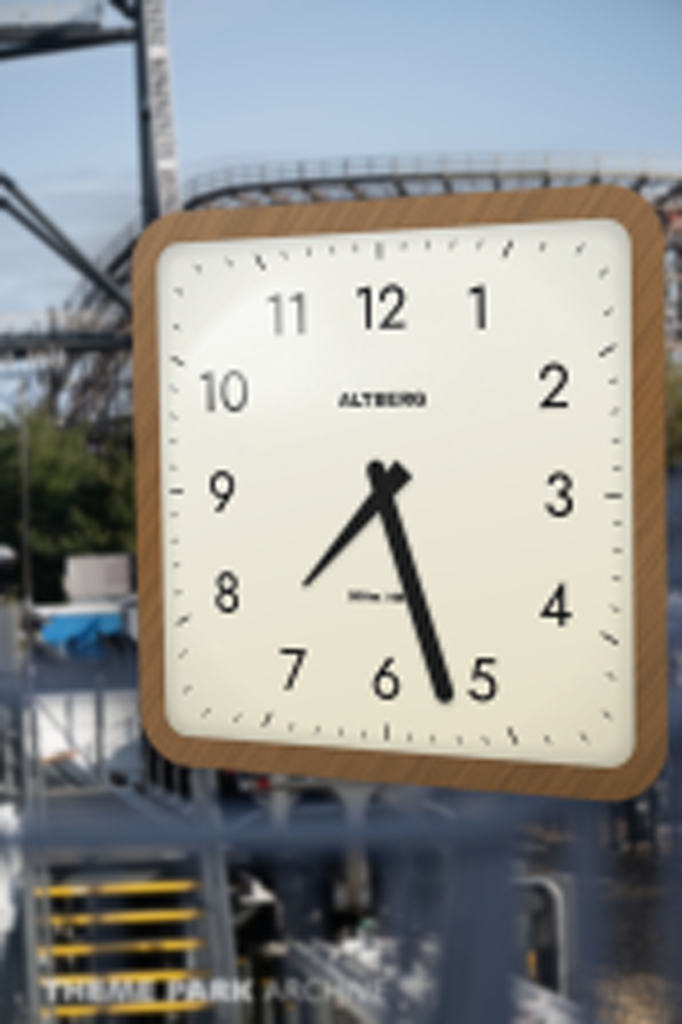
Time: 7h27
